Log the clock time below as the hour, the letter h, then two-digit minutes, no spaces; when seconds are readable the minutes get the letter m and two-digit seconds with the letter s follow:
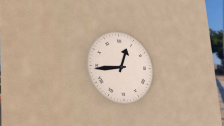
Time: 12h44
